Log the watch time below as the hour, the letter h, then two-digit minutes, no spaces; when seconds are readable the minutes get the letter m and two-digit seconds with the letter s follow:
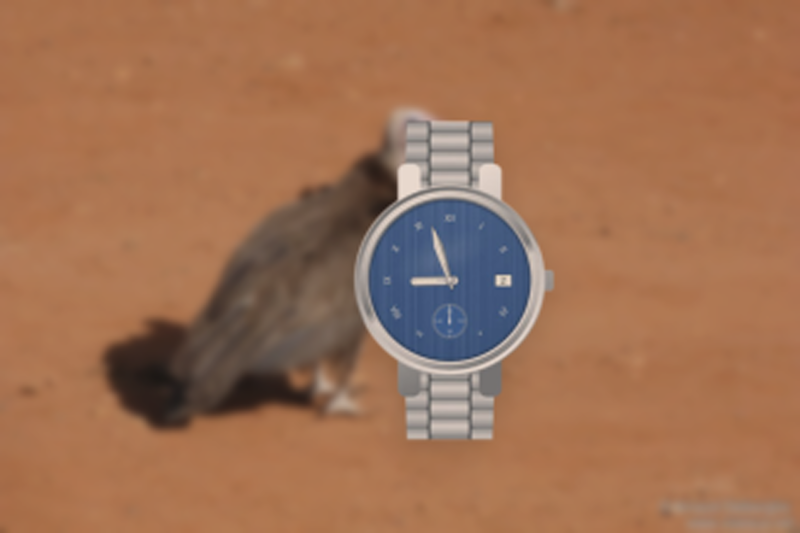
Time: 8h57
